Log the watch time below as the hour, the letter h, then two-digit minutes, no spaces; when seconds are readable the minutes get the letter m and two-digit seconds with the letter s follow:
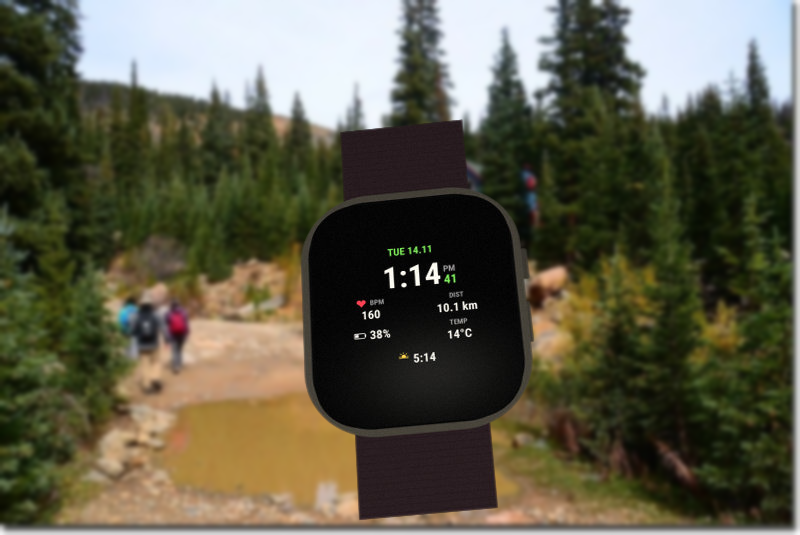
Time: 1h14m41s
